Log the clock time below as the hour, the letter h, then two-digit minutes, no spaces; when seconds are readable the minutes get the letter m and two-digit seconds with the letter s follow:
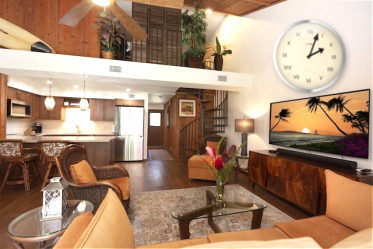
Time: 2h03
